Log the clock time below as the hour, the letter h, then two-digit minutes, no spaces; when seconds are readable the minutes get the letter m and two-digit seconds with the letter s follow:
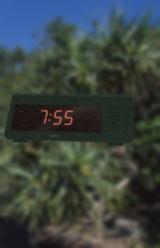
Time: 7h55
